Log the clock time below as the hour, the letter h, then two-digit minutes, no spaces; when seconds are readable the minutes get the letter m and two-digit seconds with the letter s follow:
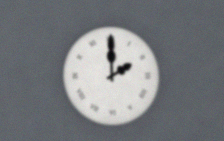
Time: 2h00
